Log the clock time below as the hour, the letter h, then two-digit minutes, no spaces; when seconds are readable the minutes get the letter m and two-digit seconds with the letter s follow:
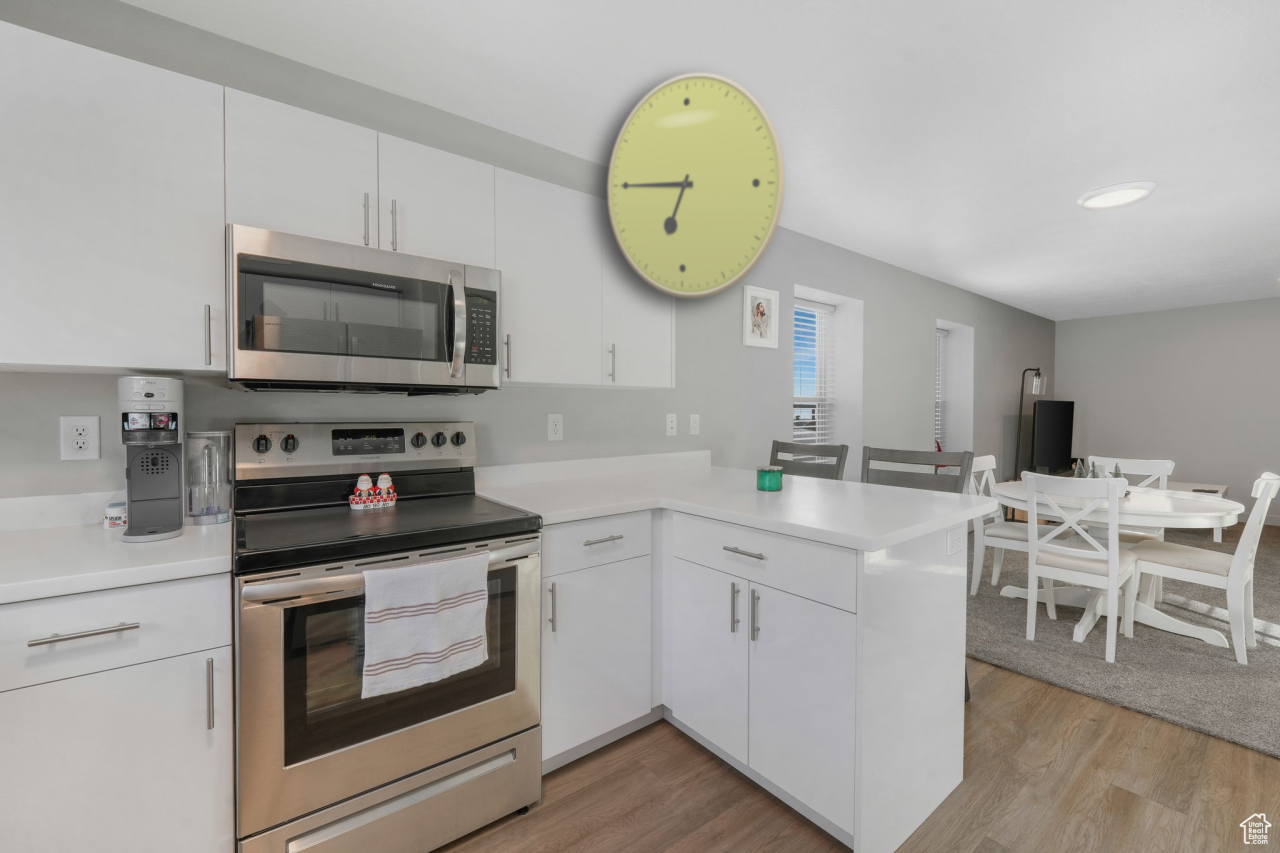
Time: 6h45
